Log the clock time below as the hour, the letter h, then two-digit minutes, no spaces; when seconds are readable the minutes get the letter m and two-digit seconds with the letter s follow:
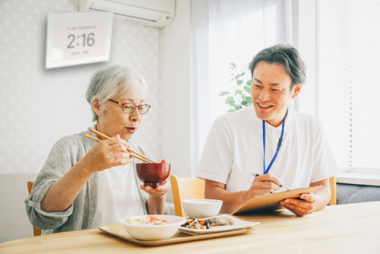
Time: 2h16
